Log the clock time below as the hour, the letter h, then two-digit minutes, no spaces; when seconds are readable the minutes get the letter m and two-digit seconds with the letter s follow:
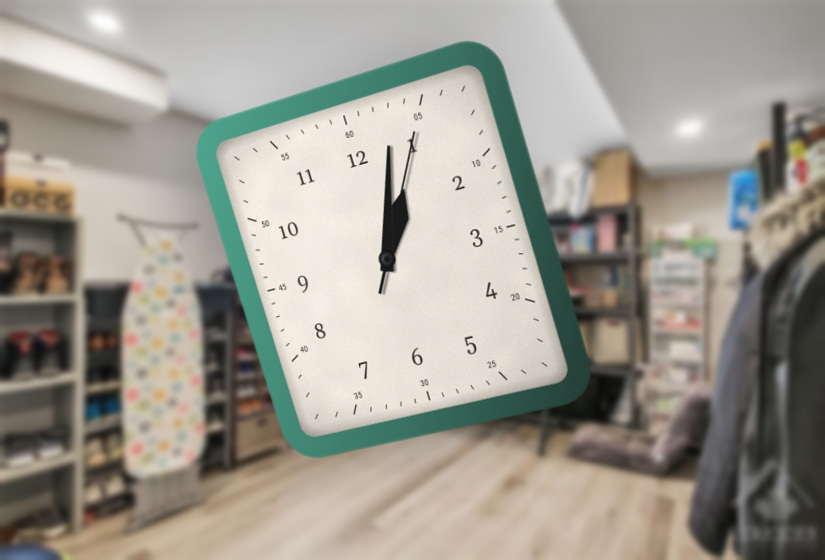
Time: 1h03m05s
